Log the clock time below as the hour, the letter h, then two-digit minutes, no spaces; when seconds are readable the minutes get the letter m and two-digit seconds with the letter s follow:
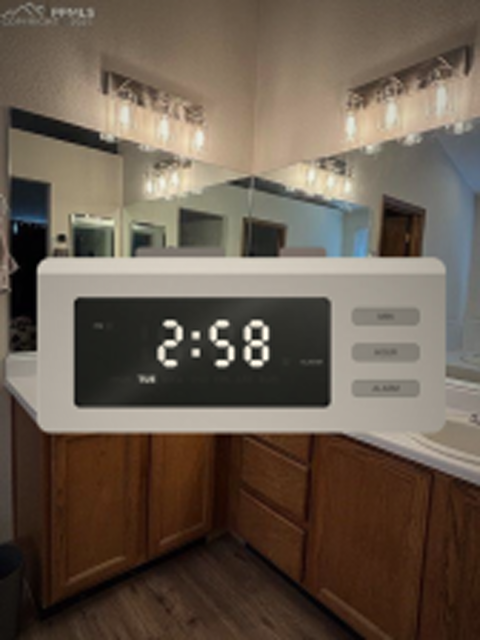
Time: 2h58
